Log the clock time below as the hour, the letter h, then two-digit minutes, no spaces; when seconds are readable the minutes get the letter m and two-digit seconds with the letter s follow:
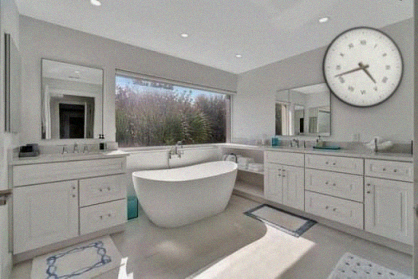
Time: 4h42
